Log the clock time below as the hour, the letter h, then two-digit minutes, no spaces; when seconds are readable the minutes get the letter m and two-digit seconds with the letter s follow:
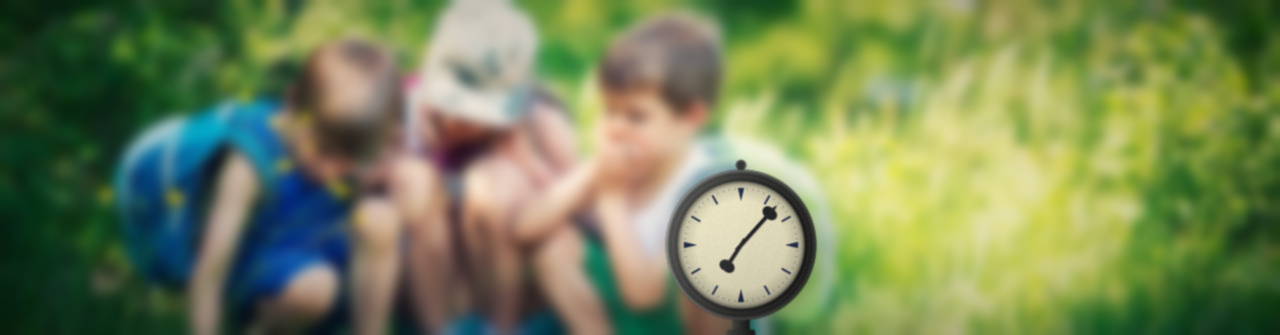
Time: 7h07
